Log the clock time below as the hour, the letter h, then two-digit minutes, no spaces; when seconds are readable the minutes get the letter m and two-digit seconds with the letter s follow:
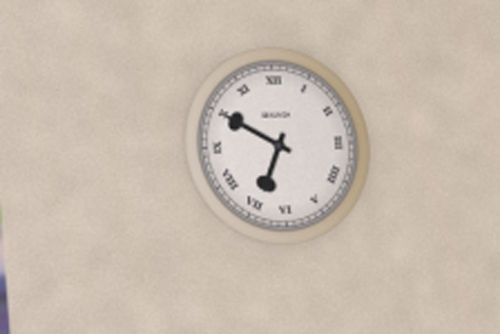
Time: 6h50
